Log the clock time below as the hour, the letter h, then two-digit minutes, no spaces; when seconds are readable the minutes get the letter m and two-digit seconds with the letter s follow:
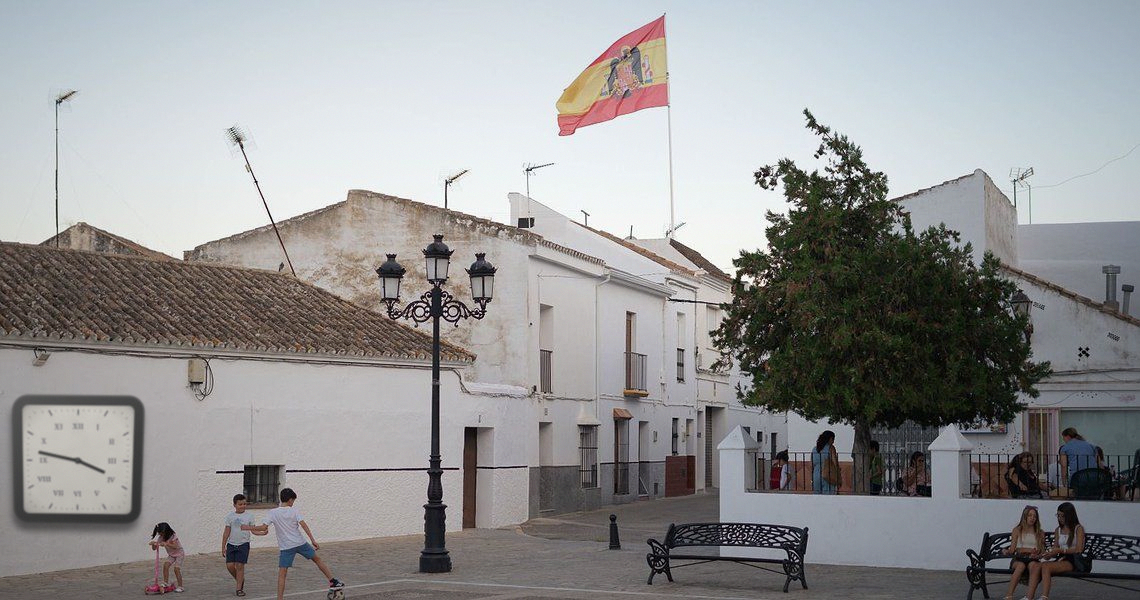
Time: 3h47
